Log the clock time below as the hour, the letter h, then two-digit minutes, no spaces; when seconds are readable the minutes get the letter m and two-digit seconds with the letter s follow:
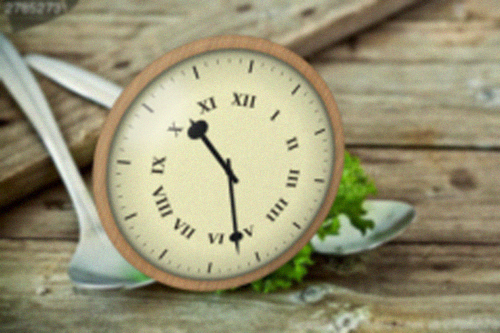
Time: 10h27
